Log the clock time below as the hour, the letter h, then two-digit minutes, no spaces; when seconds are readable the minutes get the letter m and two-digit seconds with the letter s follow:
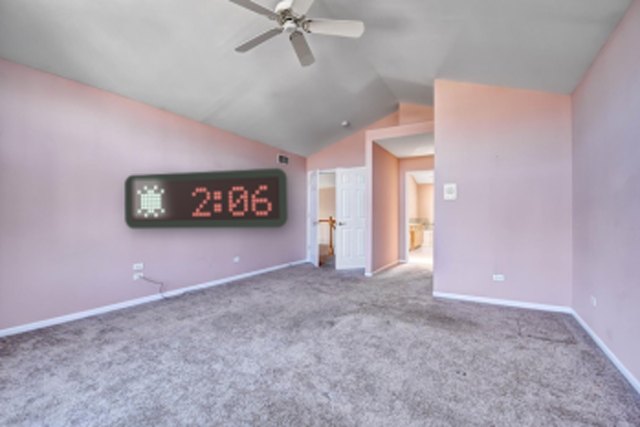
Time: 2h06
